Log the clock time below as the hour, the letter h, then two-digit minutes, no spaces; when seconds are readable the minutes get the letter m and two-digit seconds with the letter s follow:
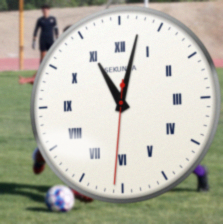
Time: 11h02m31s
